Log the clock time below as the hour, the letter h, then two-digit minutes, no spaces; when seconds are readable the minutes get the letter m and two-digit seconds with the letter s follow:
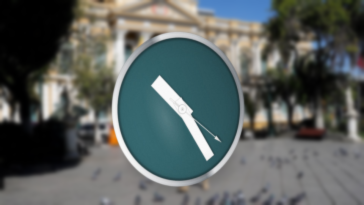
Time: 10h24m21s
